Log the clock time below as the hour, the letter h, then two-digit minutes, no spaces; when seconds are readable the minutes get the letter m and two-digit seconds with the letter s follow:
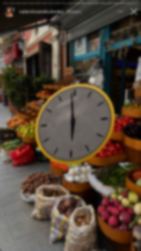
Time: 5h59
